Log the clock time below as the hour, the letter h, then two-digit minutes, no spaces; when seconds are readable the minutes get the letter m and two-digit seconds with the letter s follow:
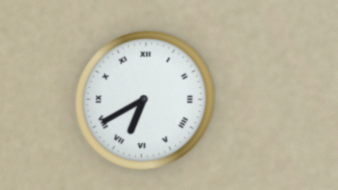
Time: 6h40
